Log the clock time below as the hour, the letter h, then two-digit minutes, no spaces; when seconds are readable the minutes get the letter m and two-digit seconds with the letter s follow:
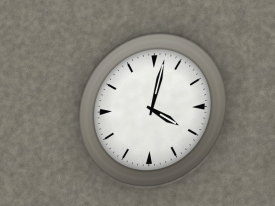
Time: 4h02
